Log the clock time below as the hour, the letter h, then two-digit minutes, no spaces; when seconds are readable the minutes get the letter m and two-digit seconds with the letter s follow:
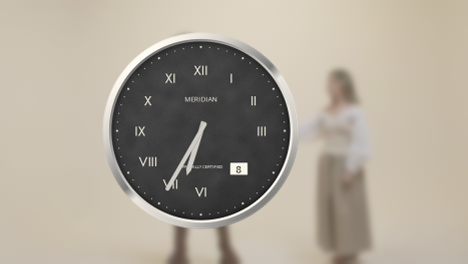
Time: 6h35
